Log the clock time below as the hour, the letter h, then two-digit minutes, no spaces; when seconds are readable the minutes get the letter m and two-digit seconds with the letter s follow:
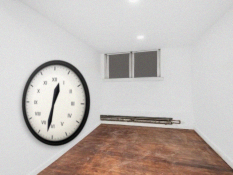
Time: 12h32
